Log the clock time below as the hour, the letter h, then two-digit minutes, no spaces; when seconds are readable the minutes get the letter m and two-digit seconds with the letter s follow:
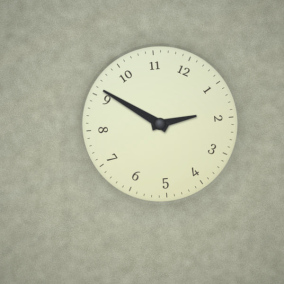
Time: 1h46
